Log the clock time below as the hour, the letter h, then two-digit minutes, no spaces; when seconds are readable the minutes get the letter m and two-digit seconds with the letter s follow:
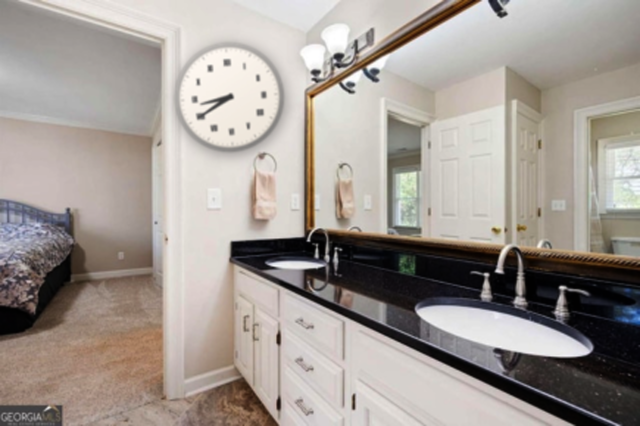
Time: 8h40
